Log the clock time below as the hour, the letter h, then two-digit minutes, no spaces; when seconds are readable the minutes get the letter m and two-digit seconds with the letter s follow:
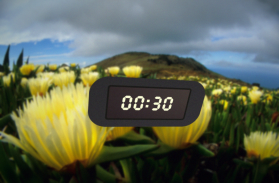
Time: 0h30
